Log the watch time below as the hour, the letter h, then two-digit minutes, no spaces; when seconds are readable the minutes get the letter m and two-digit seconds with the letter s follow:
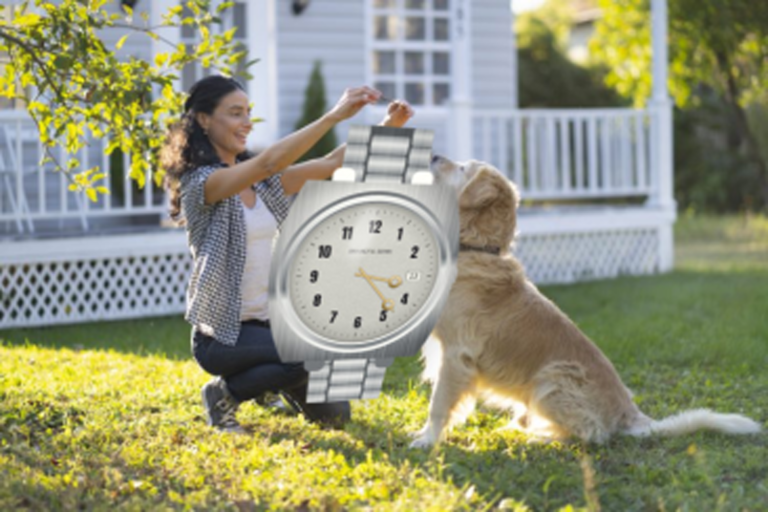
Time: 3h23
